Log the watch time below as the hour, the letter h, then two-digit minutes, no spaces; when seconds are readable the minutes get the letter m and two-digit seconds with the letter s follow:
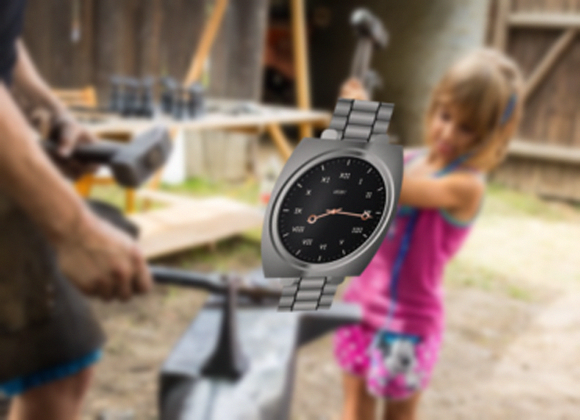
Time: 8h16
